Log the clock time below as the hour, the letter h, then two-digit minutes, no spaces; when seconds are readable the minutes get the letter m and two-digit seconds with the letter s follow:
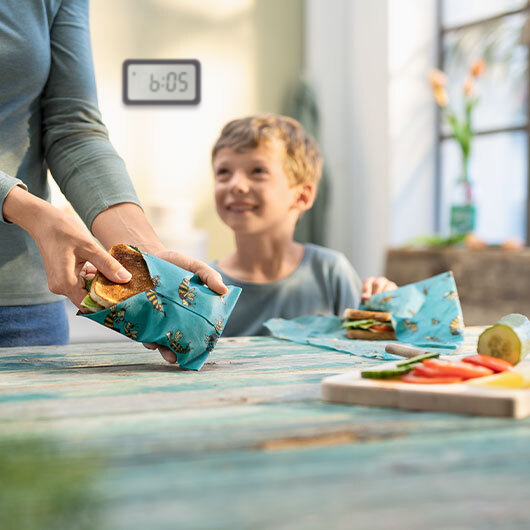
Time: 6h05
